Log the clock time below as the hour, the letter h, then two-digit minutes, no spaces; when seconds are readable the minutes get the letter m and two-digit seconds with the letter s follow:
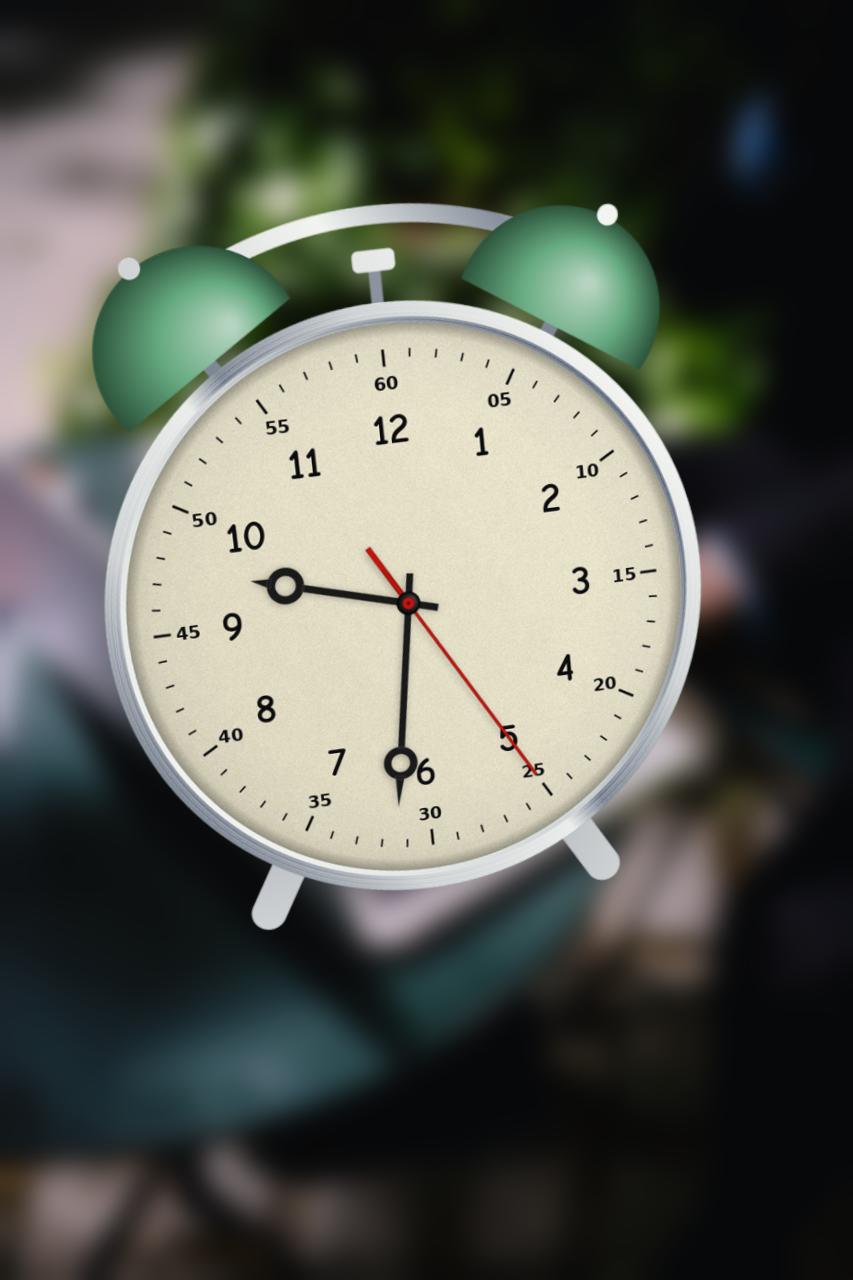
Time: 9h31m25s
